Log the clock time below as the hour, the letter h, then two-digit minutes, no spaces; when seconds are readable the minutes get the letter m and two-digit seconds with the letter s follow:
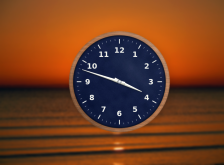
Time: 3h48
